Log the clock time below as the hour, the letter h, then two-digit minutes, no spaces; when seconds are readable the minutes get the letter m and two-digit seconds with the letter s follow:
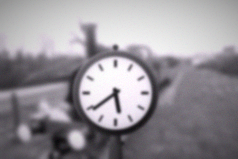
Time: 5h39
